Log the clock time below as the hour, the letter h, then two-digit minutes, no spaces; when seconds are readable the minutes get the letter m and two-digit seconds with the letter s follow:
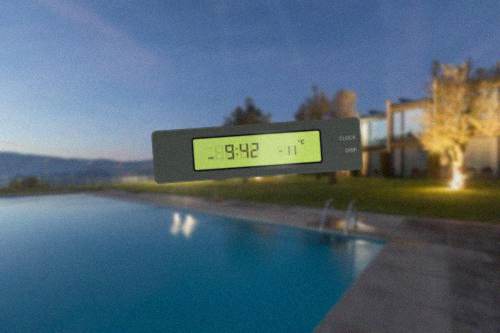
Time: 9h42
